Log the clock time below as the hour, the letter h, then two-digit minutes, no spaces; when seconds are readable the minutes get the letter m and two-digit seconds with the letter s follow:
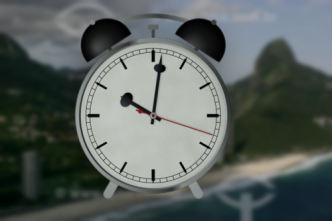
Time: 10h01m18s
